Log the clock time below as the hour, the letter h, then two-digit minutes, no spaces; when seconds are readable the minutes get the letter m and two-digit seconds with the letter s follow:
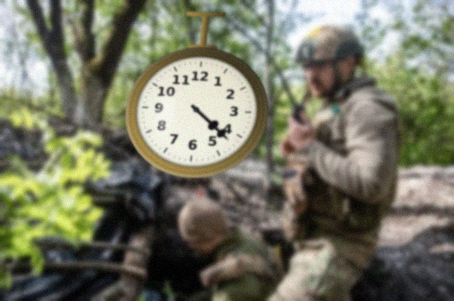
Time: 4h22
